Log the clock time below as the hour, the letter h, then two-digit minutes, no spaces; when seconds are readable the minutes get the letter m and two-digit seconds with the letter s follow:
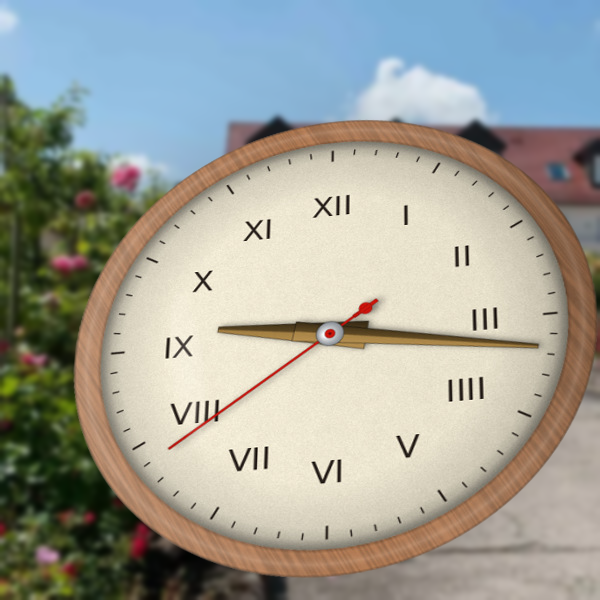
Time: 9h16m39s
